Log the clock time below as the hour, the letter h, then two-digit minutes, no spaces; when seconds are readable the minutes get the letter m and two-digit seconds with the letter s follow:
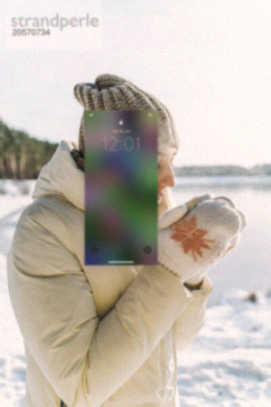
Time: 12h01
